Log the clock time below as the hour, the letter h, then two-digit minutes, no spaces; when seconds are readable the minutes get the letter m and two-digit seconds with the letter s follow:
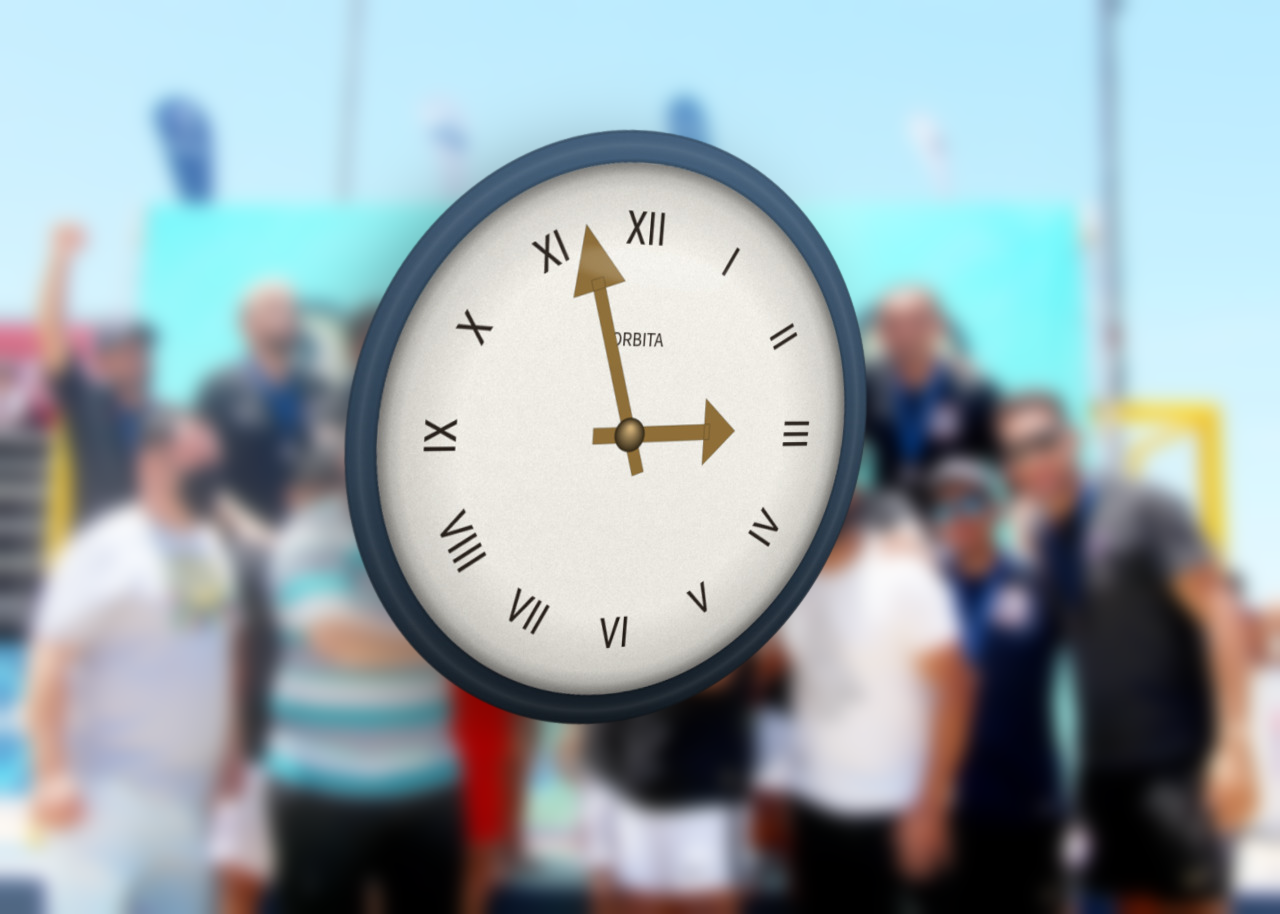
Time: 2h57
